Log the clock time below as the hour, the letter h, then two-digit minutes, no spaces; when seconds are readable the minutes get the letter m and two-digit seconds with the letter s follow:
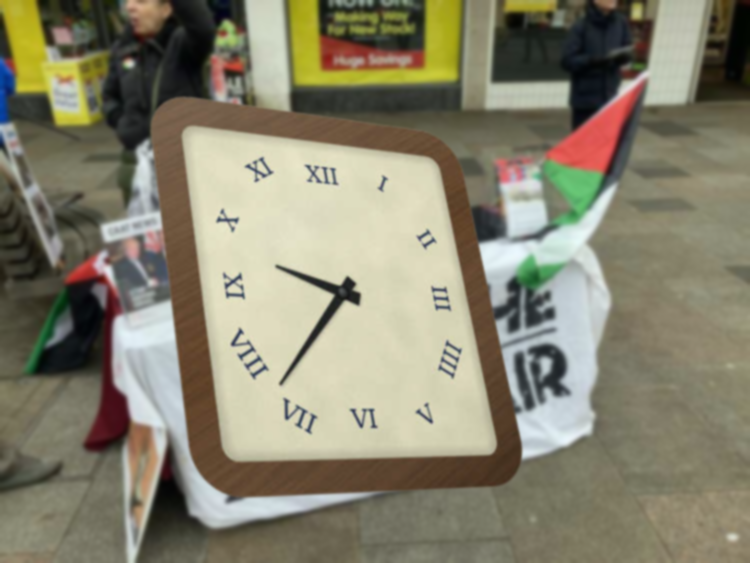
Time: 9h37
